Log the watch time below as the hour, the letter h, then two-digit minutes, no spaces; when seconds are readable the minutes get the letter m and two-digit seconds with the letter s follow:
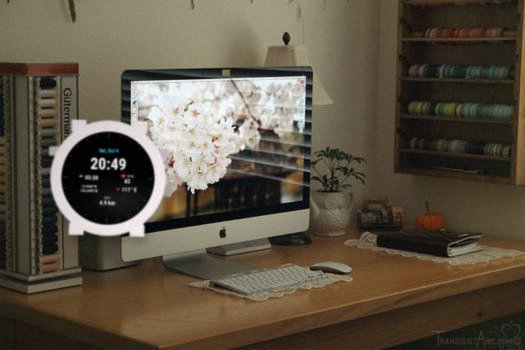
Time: 20h49
